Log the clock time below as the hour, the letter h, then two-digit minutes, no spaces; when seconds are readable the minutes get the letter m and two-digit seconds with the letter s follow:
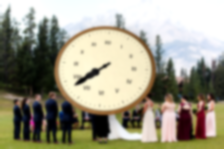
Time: 7h38
